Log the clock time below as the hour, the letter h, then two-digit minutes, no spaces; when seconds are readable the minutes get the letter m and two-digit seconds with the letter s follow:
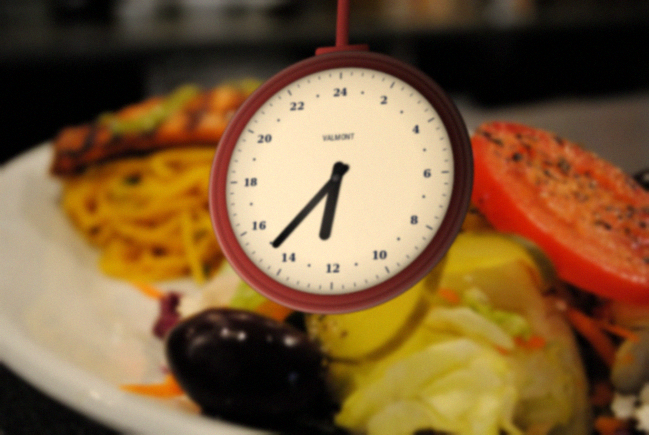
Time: 12h37
